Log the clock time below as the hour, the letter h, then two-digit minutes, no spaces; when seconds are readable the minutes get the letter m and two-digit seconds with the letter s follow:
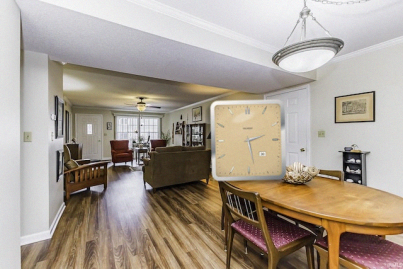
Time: 2h28
